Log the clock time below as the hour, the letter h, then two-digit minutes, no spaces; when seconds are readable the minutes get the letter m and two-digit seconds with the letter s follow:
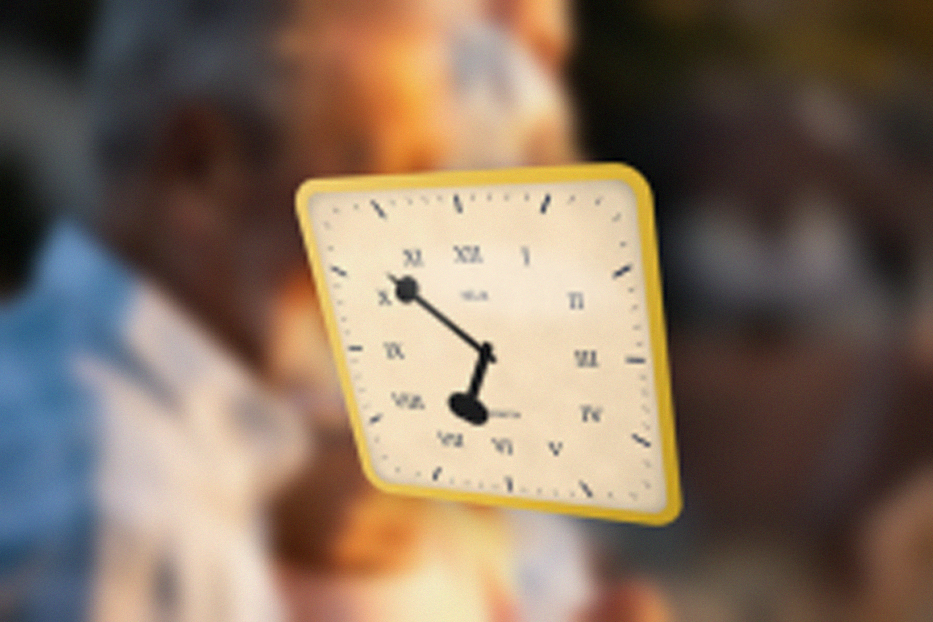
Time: 6h52
